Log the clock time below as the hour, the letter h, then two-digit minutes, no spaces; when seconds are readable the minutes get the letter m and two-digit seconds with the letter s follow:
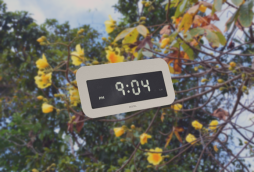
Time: 9h04
